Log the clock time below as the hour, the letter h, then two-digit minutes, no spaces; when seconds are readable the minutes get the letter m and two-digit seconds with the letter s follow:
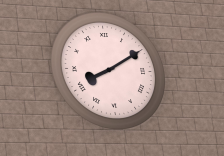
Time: 8h10
